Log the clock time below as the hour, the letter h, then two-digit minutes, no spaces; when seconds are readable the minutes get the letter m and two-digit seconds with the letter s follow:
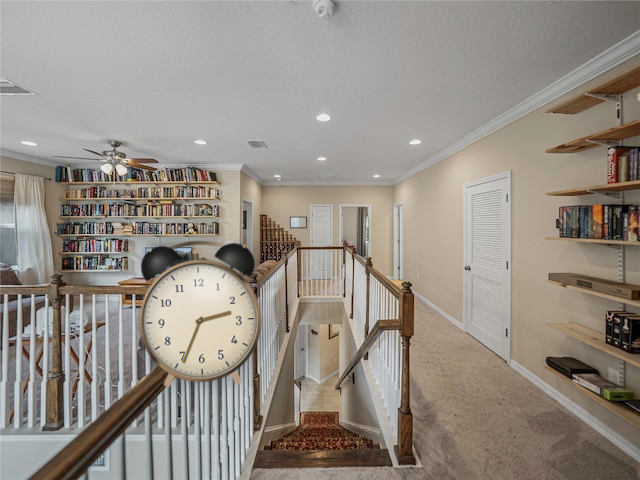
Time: 2h34
